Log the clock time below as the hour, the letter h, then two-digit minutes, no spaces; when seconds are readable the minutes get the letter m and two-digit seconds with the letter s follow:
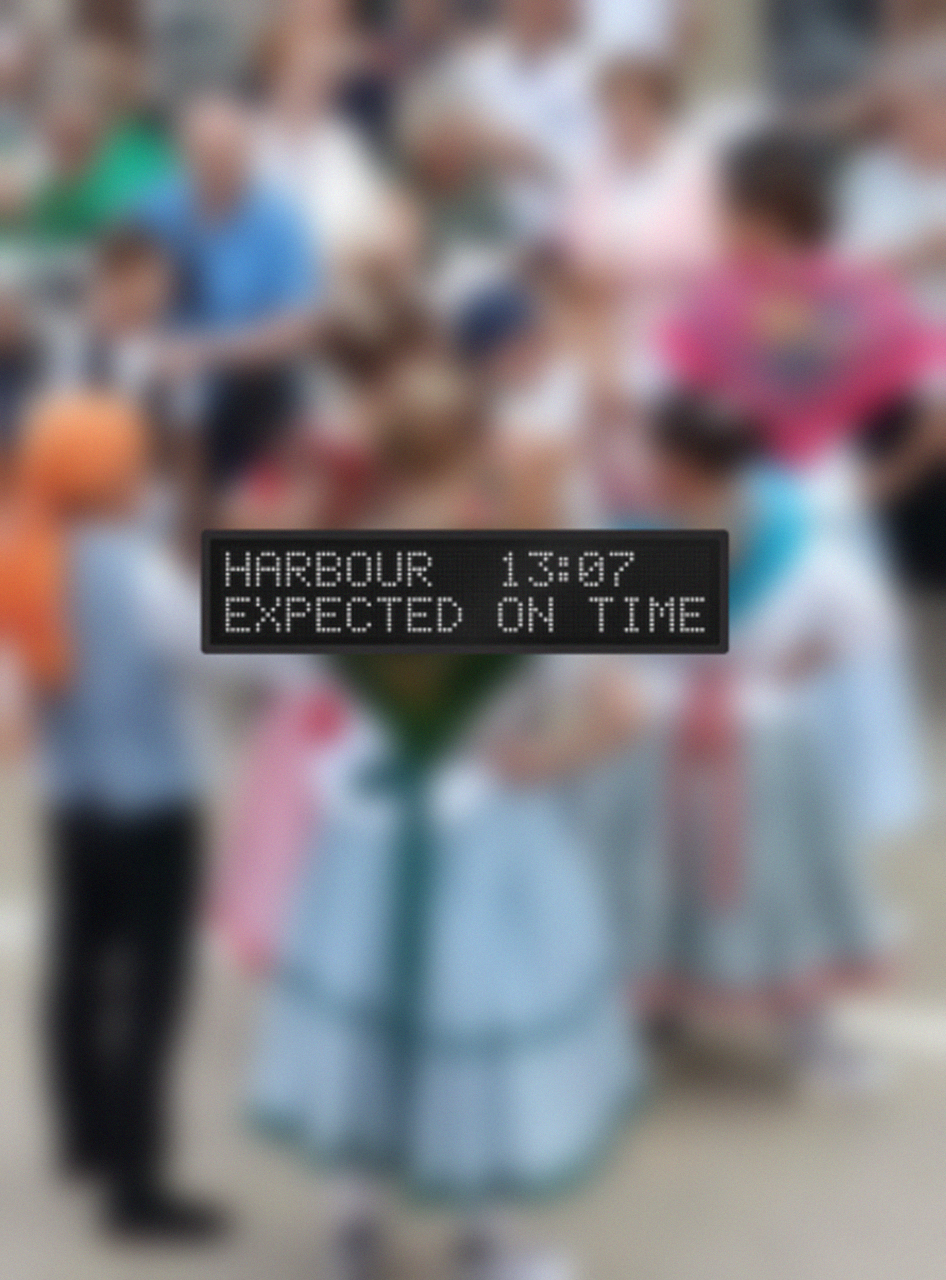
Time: 13h07
